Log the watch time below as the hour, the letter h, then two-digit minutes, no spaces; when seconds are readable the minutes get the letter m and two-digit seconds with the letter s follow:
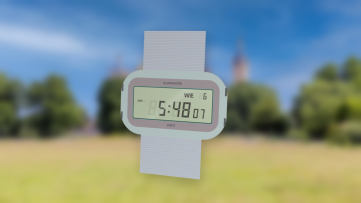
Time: 5h48m07s
